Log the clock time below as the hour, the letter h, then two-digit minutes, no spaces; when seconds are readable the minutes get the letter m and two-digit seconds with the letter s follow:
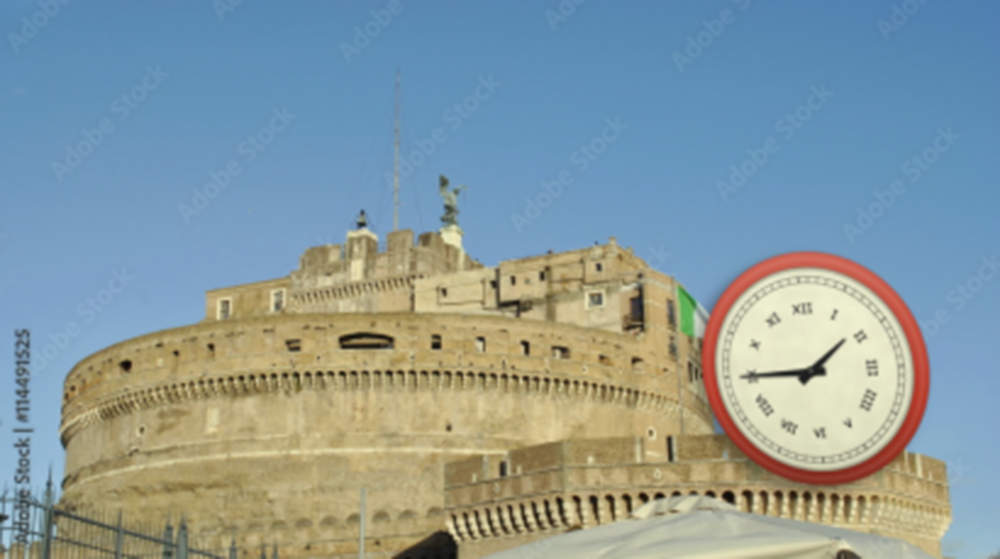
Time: 1h45
